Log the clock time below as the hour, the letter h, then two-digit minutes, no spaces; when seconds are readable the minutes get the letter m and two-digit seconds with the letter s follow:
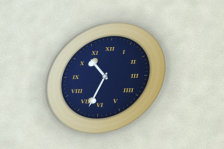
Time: 10h33
